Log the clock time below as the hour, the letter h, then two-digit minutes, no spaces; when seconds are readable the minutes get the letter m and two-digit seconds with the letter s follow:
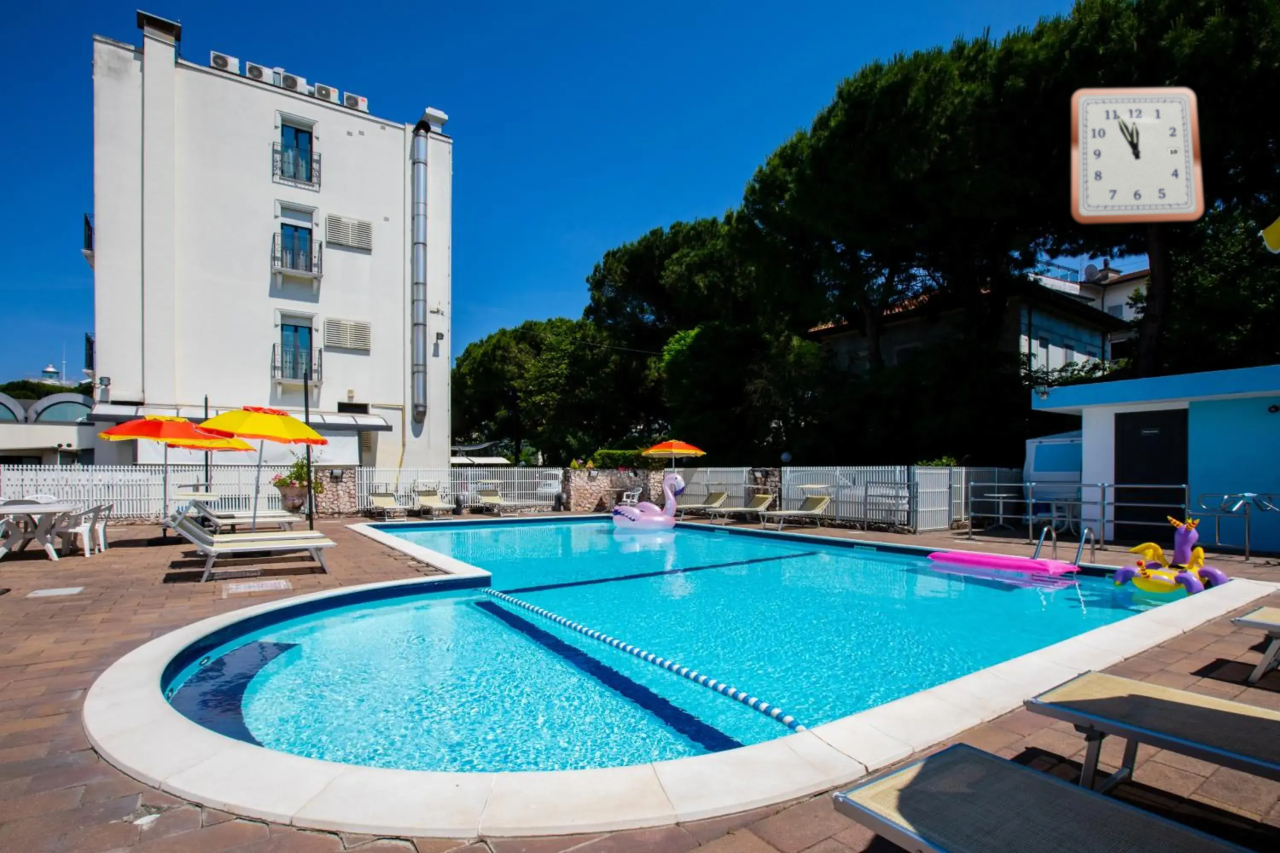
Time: 11h56
